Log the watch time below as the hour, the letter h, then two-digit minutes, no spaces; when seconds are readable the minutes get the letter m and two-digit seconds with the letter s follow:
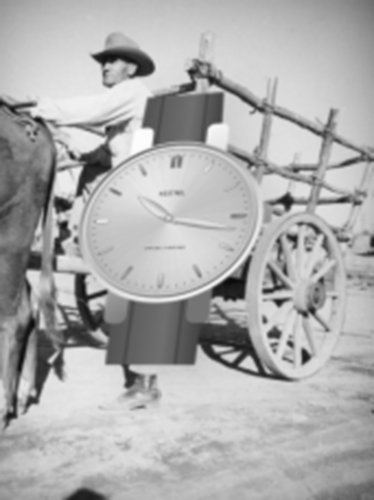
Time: 10h17
